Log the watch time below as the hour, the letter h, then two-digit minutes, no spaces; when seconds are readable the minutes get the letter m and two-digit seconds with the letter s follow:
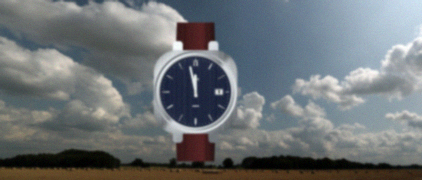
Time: 11h58
